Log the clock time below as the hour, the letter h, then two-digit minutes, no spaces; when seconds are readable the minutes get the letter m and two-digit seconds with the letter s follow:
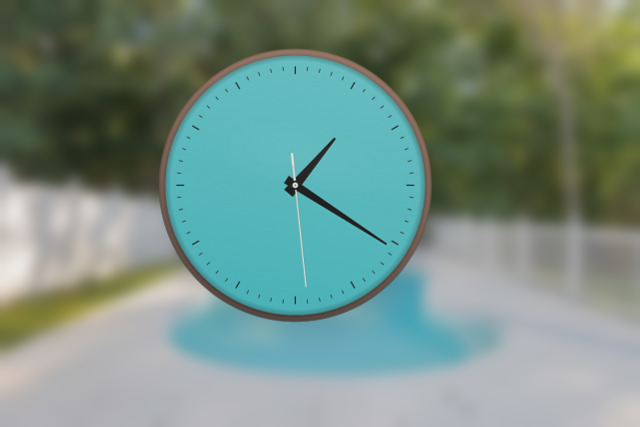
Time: 1h20m29s
